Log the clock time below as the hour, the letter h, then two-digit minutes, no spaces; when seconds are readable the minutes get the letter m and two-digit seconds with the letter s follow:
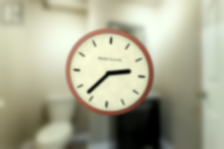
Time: 2h37
